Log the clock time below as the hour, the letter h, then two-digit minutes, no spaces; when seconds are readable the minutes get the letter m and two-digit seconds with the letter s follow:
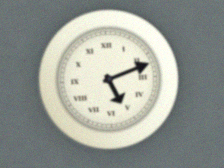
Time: 5h12
